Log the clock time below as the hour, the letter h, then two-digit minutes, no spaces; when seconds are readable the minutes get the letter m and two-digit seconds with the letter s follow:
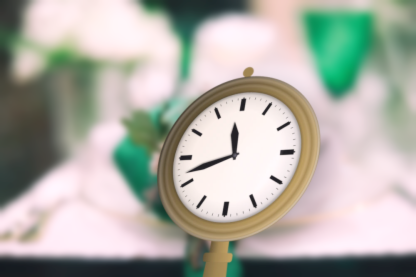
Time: 11h42
